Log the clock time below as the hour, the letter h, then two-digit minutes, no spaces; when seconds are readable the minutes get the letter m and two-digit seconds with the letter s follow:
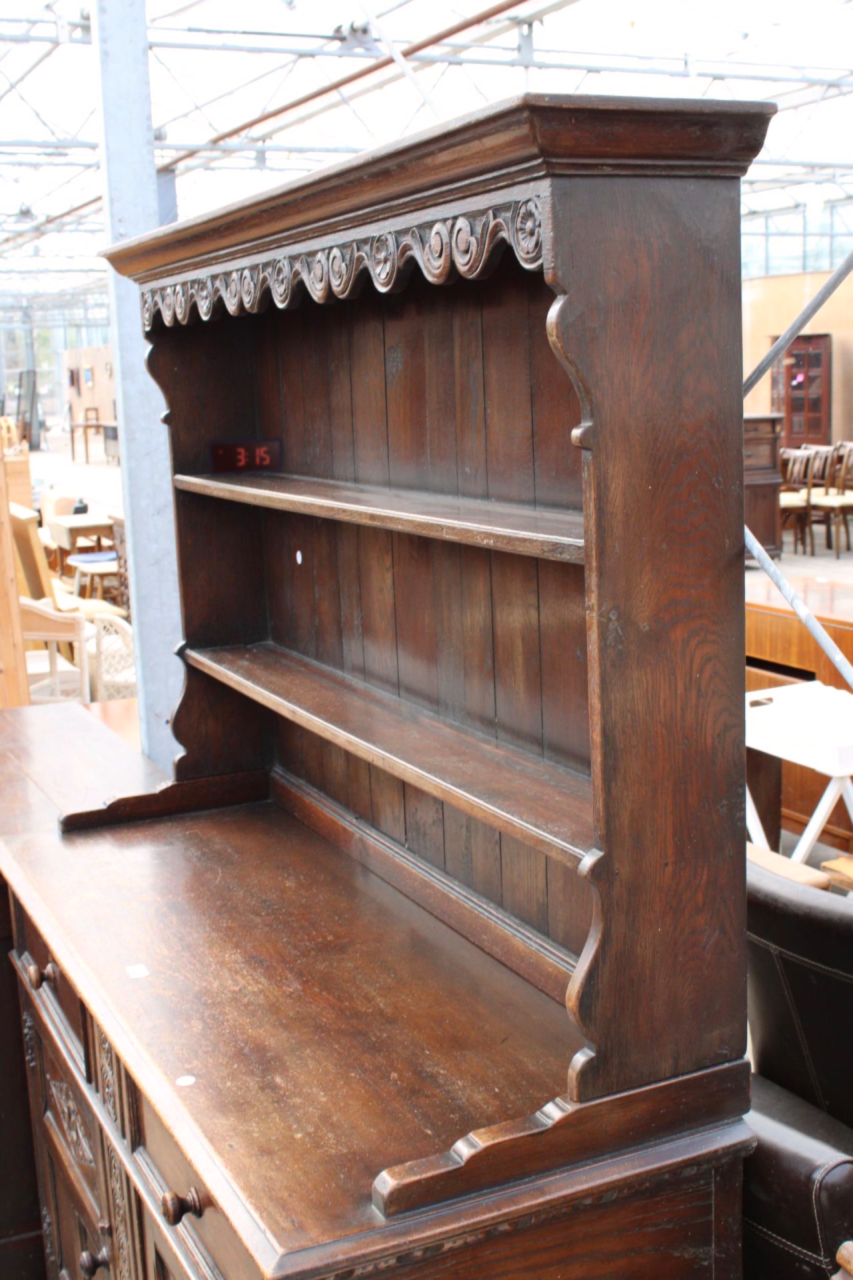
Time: 3h15
